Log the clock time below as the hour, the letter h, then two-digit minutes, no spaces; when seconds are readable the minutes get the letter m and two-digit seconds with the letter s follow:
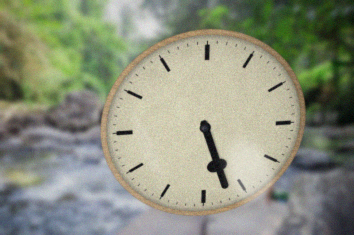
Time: 5h27
